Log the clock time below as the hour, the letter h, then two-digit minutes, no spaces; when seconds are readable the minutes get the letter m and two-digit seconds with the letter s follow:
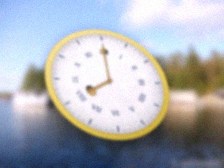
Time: 8h00
